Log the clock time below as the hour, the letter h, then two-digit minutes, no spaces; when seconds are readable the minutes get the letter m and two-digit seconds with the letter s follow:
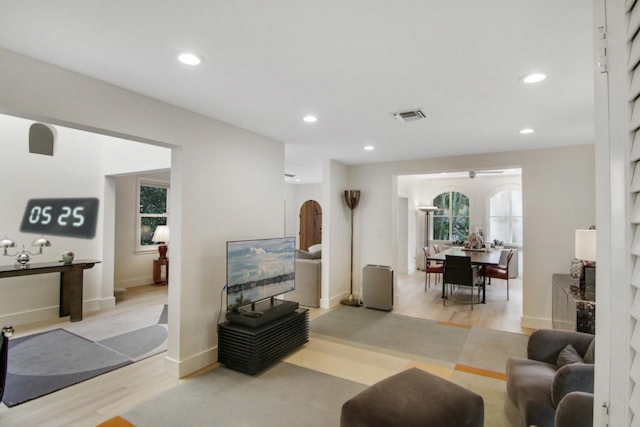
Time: 5h25
